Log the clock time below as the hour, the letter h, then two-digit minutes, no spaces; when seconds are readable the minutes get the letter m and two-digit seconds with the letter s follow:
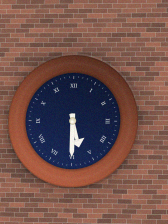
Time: 5h30
